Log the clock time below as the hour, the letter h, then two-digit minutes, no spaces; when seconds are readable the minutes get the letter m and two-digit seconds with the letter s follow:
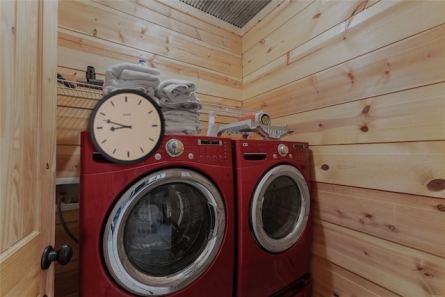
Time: 8h48
